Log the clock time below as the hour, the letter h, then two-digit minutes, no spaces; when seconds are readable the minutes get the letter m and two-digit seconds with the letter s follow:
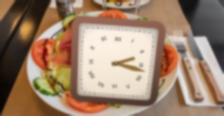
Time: 2h17
